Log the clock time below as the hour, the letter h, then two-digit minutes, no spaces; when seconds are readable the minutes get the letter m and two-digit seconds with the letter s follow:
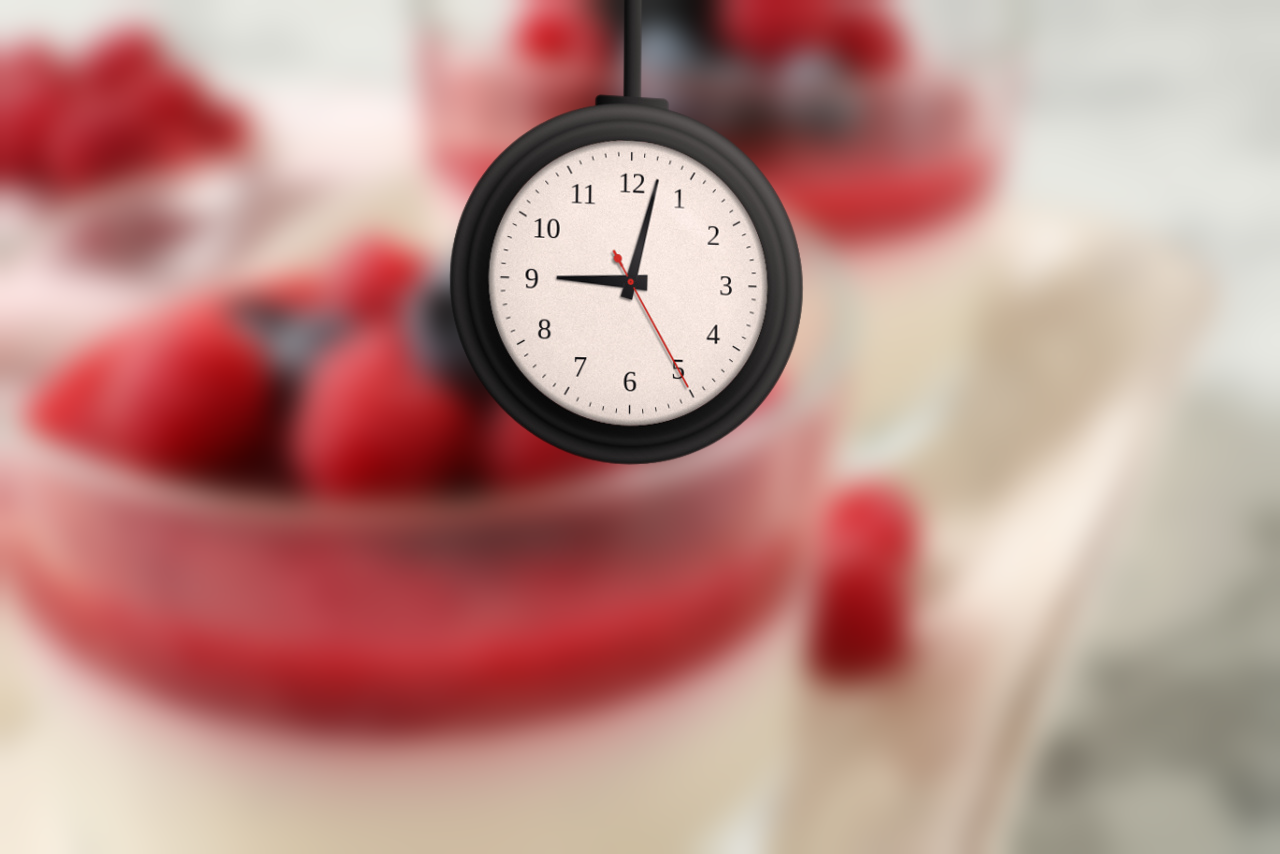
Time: 9h02m25s
